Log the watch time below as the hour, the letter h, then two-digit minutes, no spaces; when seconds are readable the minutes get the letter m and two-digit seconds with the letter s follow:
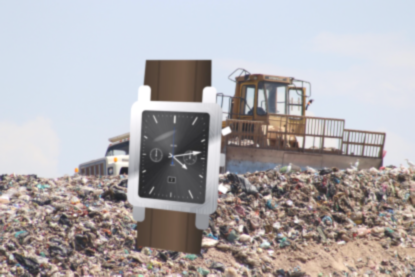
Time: 4h13
